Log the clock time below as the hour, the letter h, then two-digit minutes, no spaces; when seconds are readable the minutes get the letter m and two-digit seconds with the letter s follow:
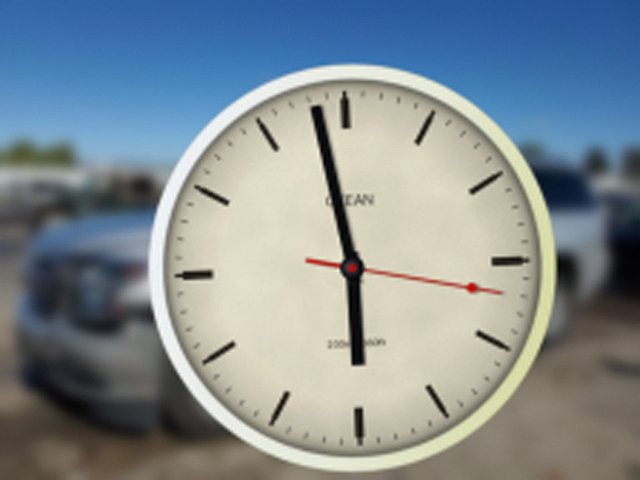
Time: 5h58m17s
